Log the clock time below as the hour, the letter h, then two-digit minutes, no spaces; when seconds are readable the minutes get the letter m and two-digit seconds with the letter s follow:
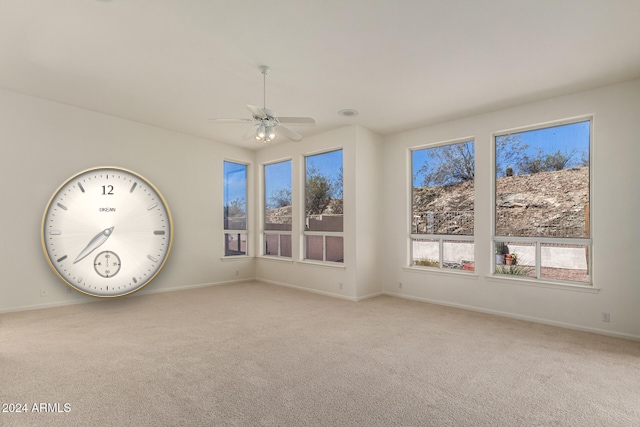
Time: 7h38
